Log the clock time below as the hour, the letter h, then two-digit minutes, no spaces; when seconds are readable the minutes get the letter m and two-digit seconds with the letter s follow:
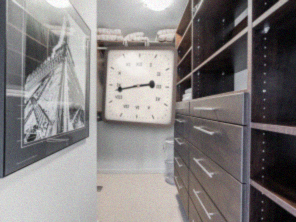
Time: 2h43
